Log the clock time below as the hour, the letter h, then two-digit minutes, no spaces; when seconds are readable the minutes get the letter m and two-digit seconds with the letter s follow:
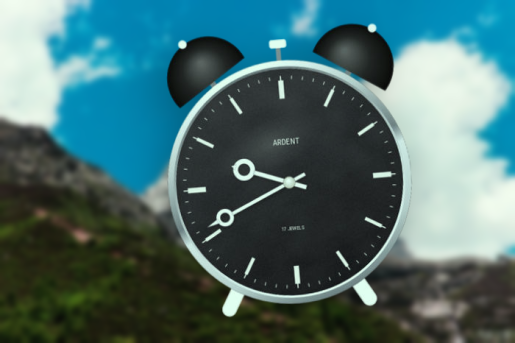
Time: 9h41
